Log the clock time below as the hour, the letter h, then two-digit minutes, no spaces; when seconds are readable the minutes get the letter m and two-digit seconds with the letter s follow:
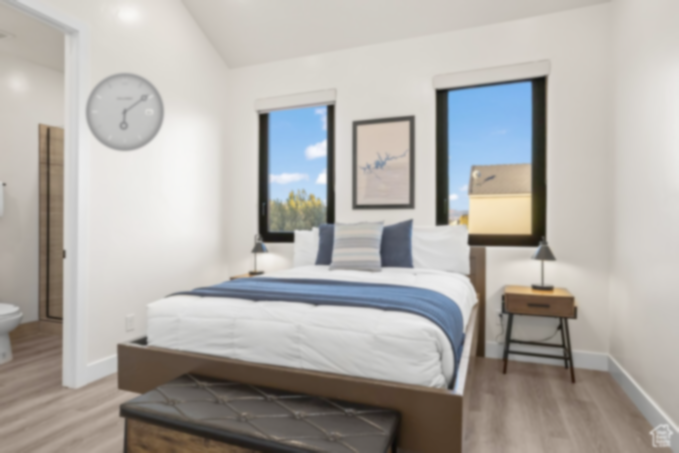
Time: 6h09
